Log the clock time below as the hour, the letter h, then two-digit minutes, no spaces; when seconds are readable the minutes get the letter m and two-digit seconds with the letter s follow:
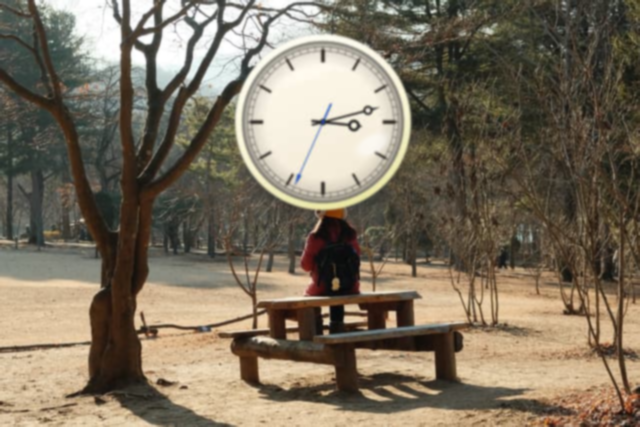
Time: 3h12m34s
